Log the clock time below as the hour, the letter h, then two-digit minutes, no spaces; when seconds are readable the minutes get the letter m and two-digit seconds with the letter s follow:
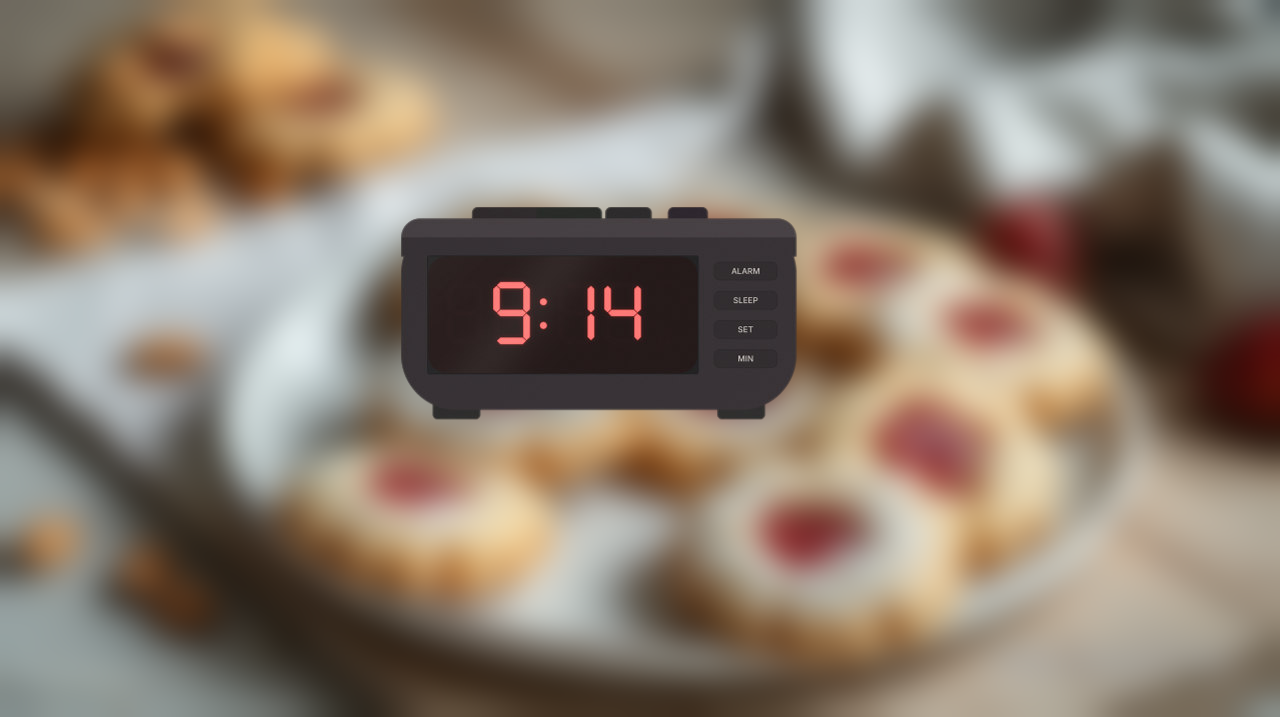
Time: 9h14
